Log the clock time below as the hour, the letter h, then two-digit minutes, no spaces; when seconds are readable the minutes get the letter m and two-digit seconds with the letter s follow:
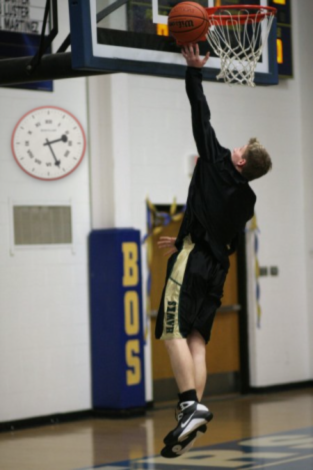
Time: 2h26
